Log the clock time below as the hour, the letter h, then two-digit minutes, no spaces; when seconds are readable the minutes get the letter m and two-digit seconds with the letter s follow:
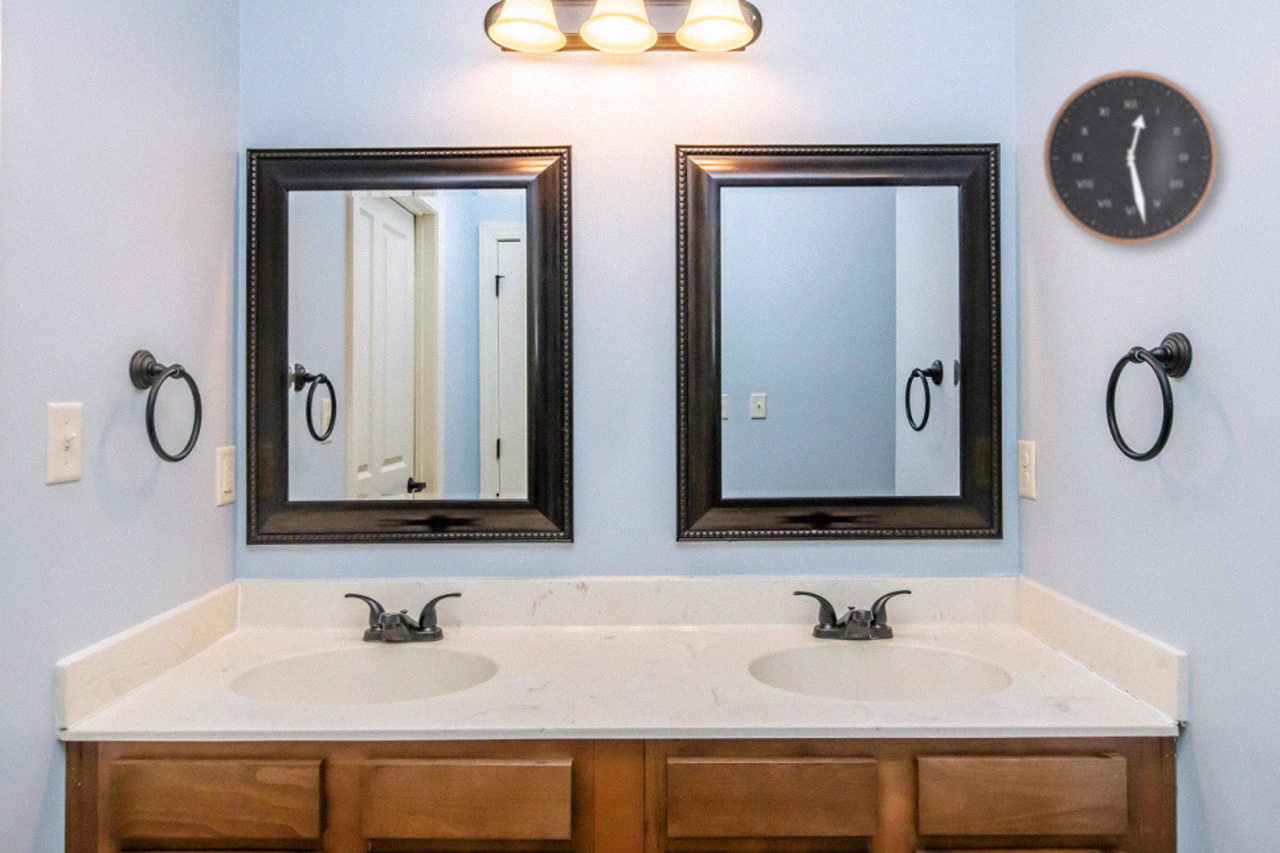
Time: 12h28
